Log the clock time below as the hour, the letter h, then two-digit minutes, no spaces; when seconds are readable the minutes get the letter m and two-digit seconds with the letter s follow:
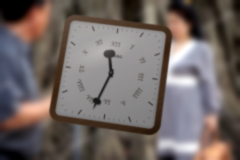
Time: 11h33
